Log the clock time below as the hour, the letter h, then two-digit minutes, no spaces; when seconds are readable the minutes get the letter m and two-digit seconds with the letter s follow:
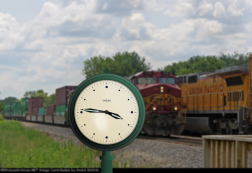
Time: 3h46
